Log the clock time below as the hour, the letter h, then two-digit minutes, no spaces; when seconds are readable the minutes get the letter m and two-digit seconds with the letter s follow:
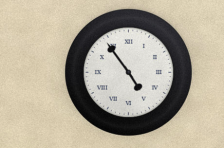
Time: 4h54
